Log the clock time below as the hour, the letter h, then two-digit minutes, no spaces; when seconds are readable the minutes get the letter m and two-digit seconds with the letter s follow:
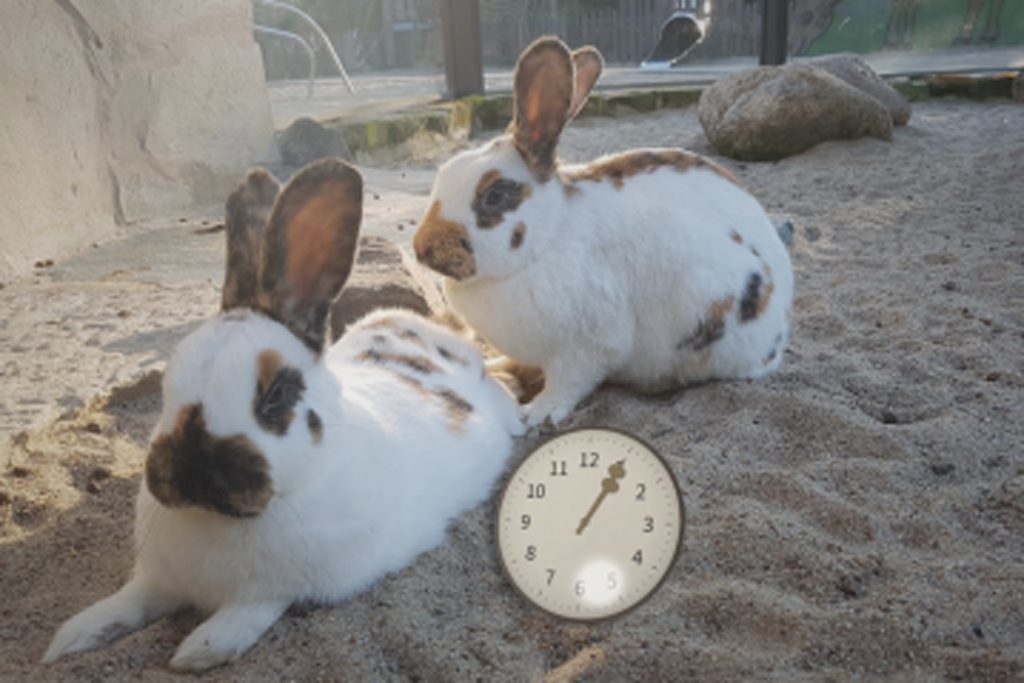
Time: 1h05
